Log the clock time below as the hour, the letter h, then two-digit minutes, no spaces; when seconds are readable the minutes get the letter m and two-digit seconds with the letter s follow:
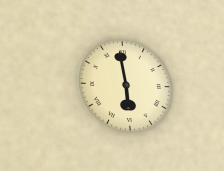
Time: 5h59
